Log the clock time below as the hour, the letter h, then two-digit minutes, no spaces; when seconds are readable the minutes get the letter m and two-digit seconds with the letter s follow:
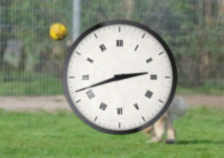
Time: 2h42
